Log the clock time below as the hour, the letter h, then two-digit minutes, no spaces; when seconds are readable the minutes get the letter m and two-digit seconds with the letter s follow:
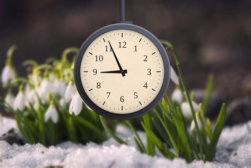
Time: 8h56
